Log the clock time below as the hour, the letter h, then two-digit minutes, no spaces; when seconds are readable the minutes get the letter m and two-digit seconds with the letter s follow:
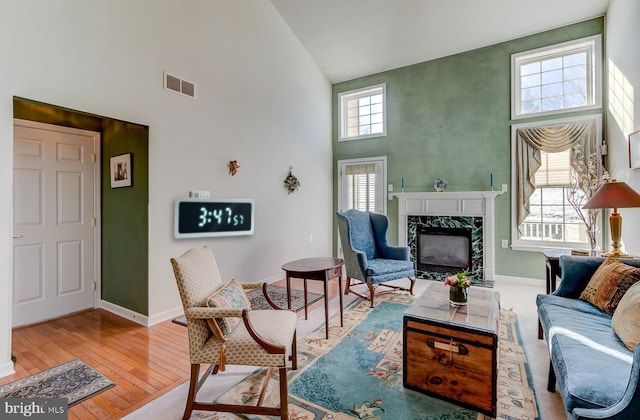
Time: 3h47m57s
